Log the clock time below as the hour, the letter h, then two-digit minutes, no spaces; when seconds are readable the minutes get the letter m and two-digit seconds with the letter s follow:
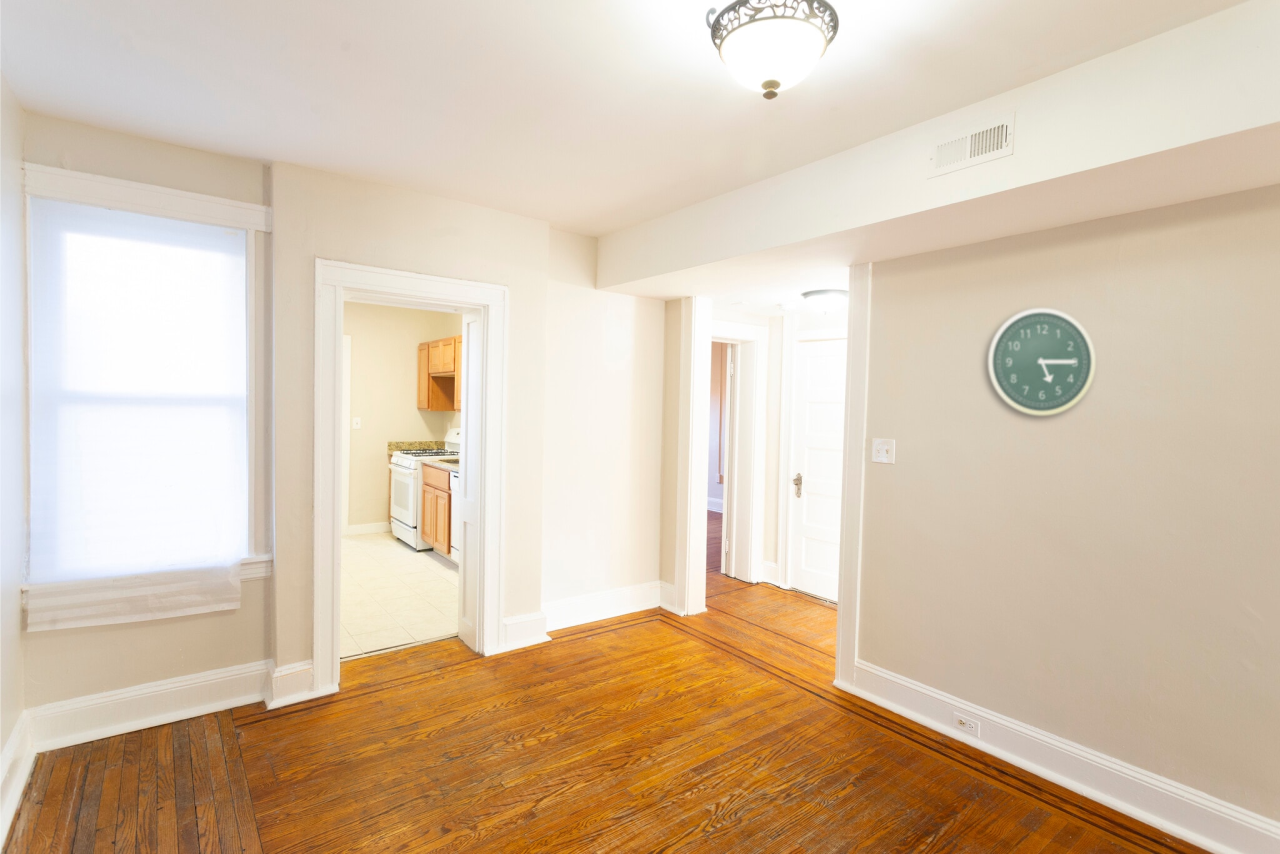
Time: 5h15
